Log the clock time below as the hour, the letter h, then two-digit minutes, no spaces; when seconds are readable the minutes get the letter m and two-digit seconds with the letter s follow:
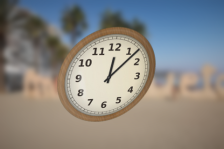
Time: 12h07
